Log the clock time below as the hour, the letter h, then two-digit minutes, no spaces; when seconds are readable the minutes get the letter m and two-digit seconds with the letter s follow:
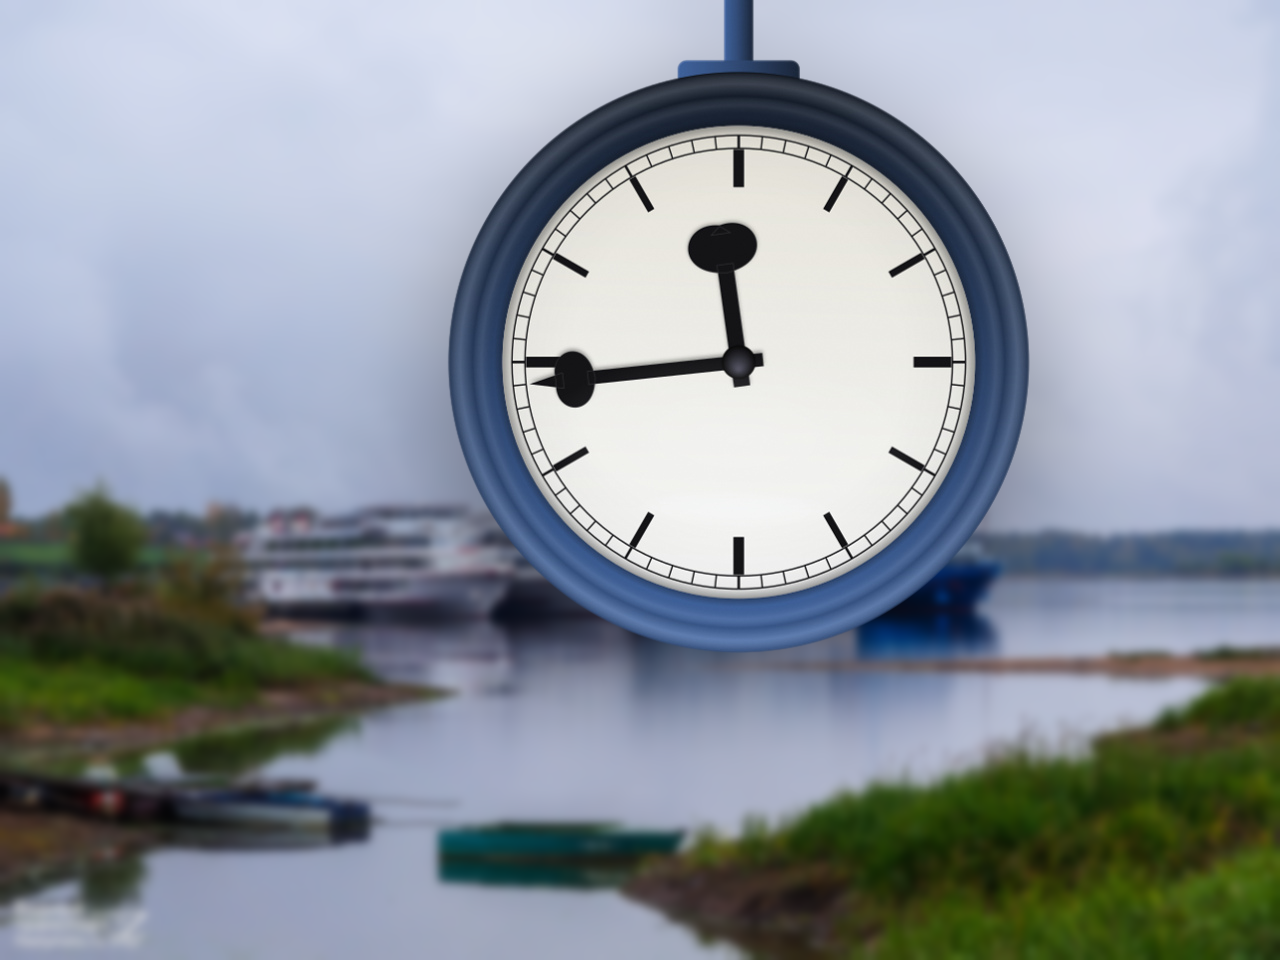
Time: 11h44
